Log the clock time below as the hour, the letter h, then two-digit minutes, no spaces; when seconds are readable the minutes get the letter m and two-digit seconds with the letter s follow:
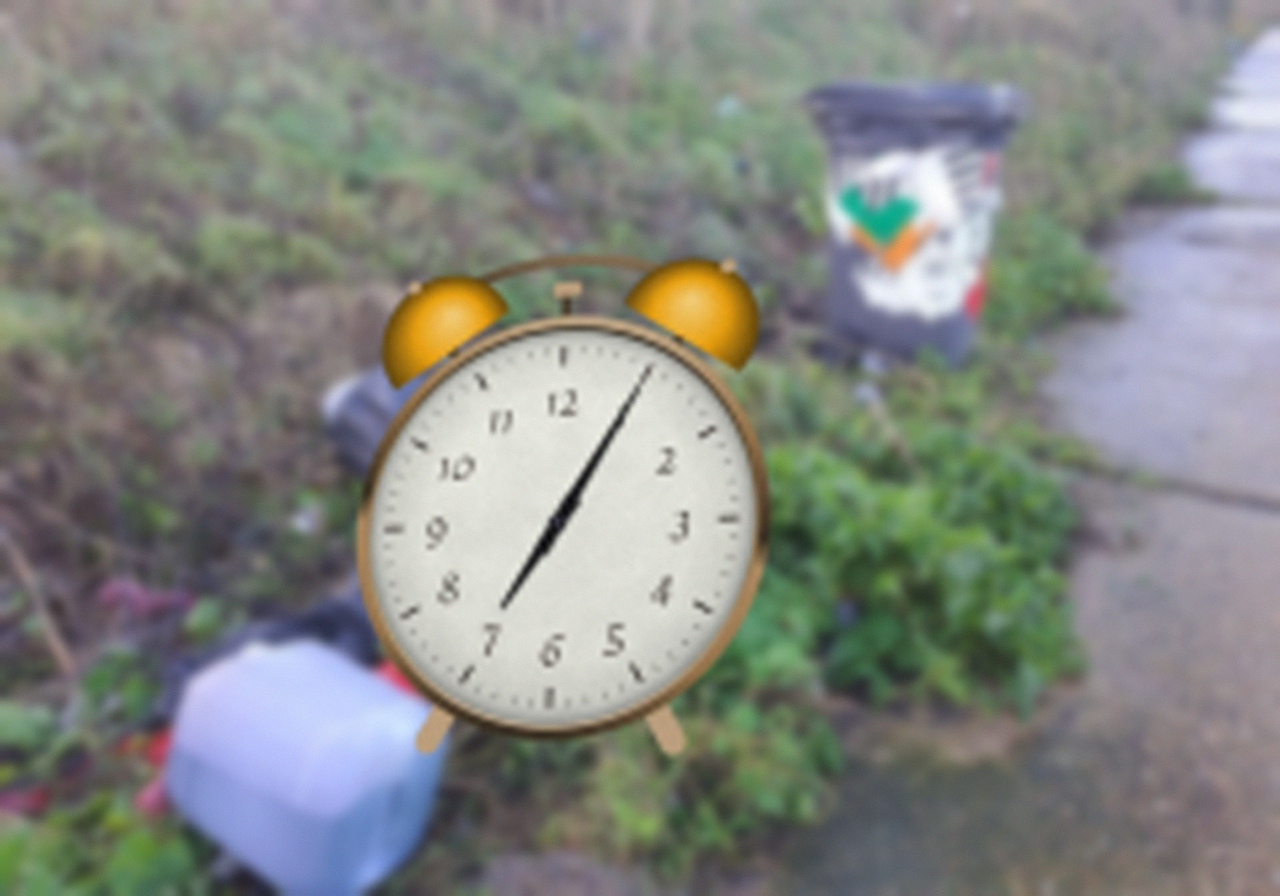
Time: 7h05
